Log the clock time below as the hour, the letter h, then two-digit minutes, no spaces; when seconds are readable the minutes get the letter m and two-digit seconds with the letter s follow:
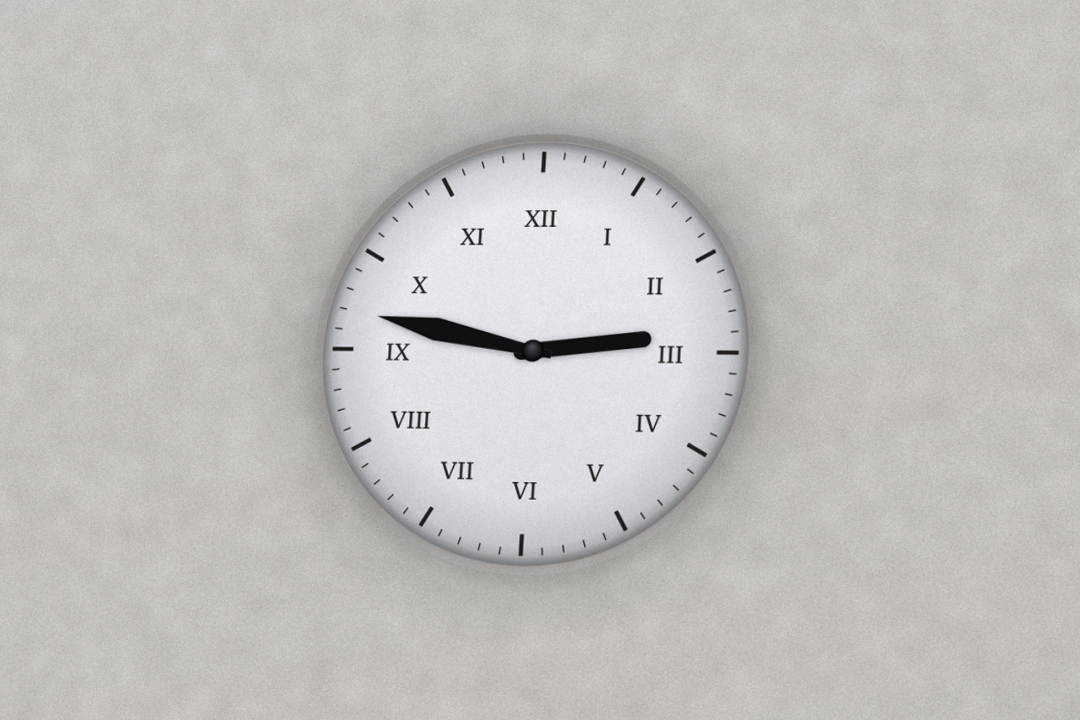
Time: 2h47
